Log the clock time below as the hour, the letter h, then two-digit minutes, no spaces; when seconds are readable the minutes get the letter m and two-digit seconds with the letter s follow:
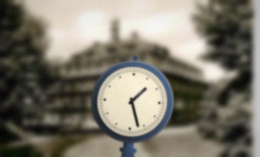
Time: 1h27
